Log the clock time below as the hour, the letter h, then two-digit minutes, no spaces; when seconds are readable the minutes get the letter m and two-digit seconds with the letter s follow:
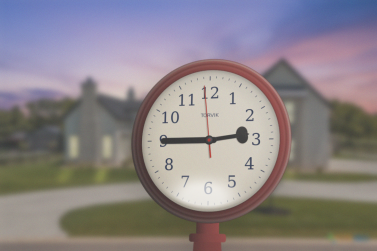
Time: 2h44m59s
